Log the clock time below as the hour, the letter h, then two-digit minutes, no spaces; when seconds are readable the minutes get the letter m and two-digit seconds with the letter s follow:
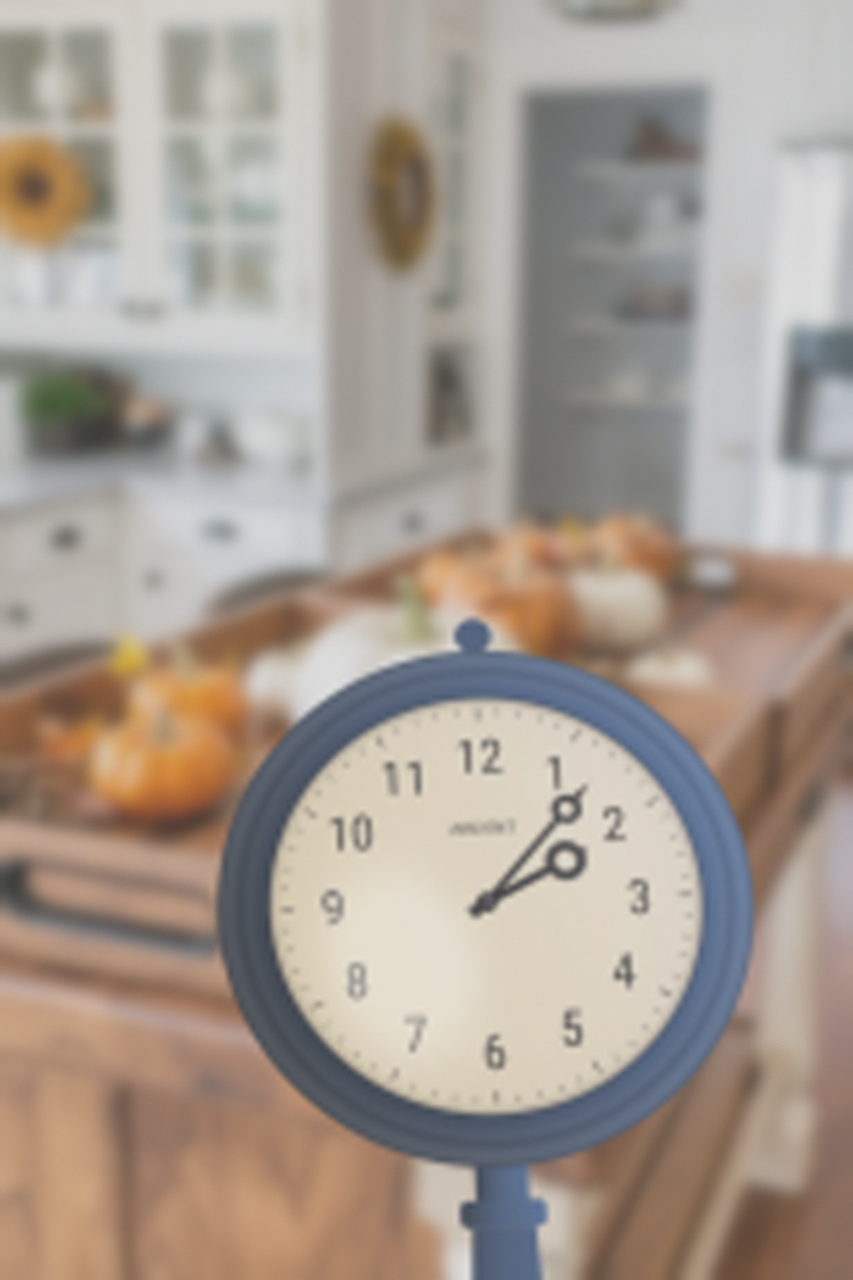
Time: 2h07
